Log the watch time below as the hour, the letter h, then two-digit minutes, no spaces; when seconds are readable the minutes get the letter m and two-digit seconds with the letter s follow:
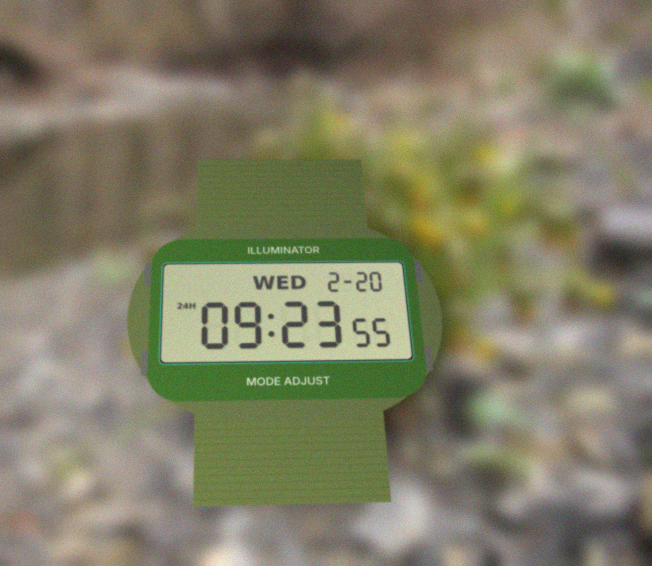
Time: 9h23m55s
